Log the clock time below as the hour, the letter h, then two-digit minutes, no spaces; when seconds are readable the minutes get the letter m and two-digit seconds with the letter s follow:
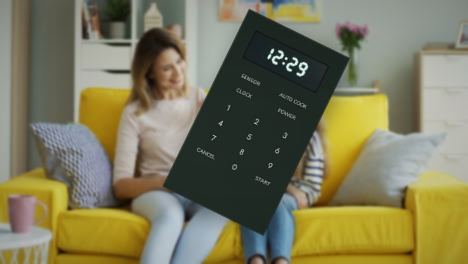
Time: 12h29
